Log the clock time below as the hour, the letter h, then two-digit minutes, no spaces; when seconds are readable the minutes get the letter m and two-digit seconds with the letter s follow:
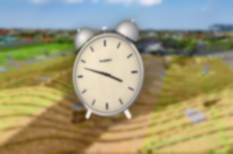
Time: 3h48
